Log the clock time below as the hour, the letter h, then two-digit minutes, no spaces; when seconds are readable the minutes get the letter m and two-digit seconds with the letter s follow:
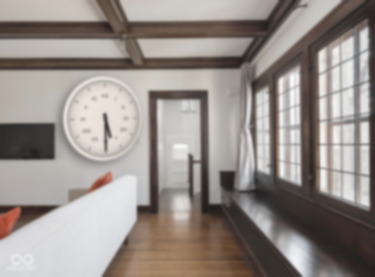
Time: 5h30
